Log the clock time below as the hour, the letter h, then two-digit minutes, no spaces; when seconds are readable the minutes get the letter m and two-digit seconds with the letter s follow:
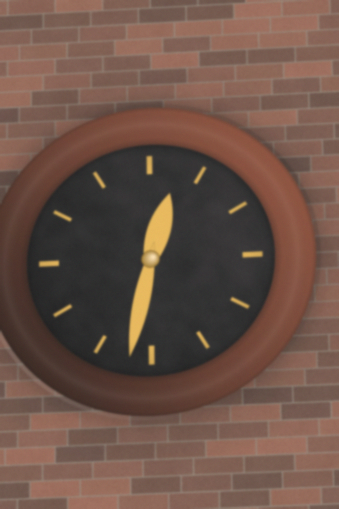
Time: 12h32
